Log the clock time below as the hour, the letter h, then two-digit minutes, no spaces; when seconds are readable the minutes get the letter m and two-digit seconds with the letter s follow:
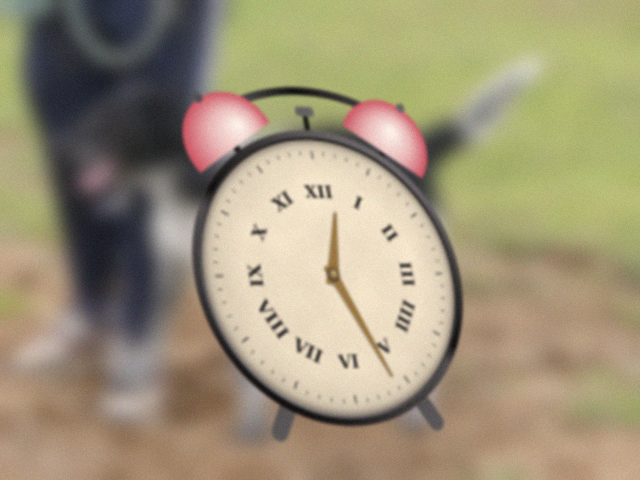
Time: 12h26
